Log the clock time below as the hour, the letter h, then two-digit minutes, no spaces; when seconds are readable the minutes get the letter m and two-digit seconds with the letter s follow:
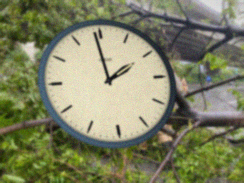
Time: 1h59
